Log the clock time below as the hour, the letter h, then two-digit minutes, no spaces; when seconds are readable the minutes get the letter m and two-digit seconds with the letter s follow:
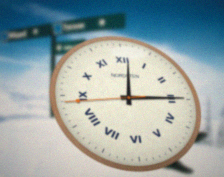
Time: 12h14m44s
